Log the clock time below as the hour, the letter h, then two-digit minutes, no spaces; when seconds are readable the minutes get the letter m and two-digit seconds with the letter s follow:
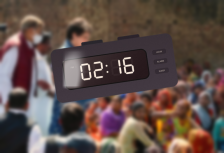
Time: 2h16
